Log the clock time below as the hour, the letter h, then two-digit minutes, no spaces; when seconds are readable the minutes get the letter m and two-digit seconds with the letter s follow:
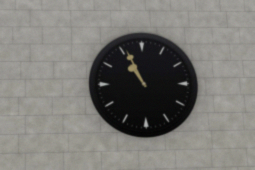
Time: 10h56
